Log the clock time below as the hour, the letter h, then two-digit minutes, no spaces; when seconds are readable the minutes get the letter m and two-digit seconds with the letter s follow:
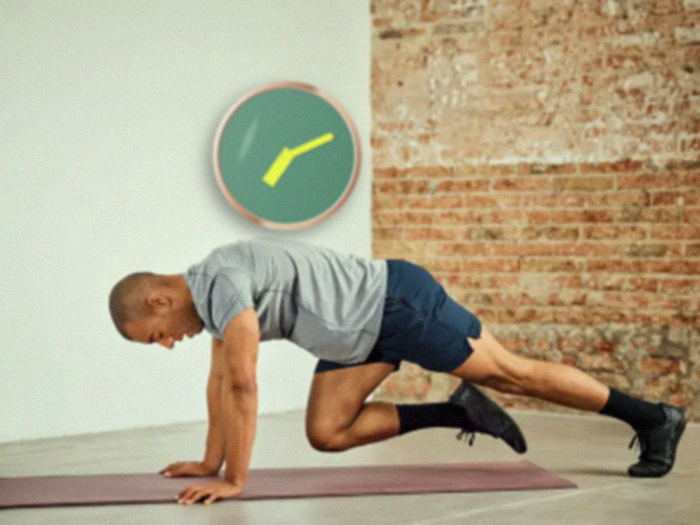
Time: 7h11
